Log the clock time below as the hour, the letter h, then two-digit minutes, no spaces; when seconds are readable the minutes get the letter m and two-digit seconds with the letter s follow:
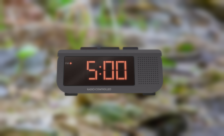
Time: 5h00
